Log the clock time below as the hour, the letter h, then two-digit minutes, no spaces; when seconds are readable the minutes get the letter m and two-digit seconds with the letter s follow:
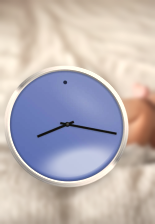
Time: 8h17
